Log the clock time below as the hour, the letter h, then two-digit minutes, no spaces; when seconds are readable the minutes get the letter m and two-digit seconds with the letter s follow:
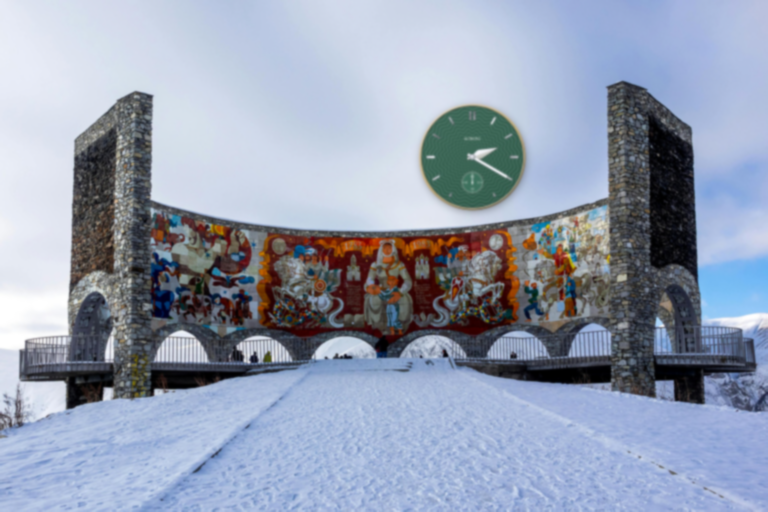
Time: 2h20
